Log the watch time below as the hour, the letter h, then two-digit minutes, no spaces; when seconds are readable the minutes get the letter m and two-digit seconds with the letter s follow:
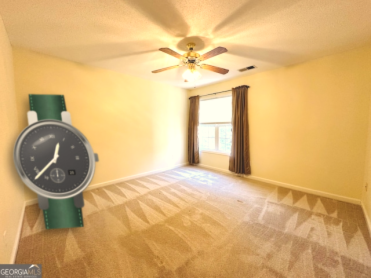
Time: 12h38
